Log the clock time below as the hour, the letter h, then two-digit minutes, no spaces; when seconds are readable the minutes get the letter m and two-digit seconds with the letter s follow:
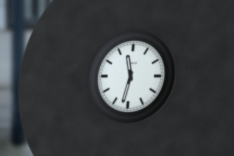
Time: 11h32
